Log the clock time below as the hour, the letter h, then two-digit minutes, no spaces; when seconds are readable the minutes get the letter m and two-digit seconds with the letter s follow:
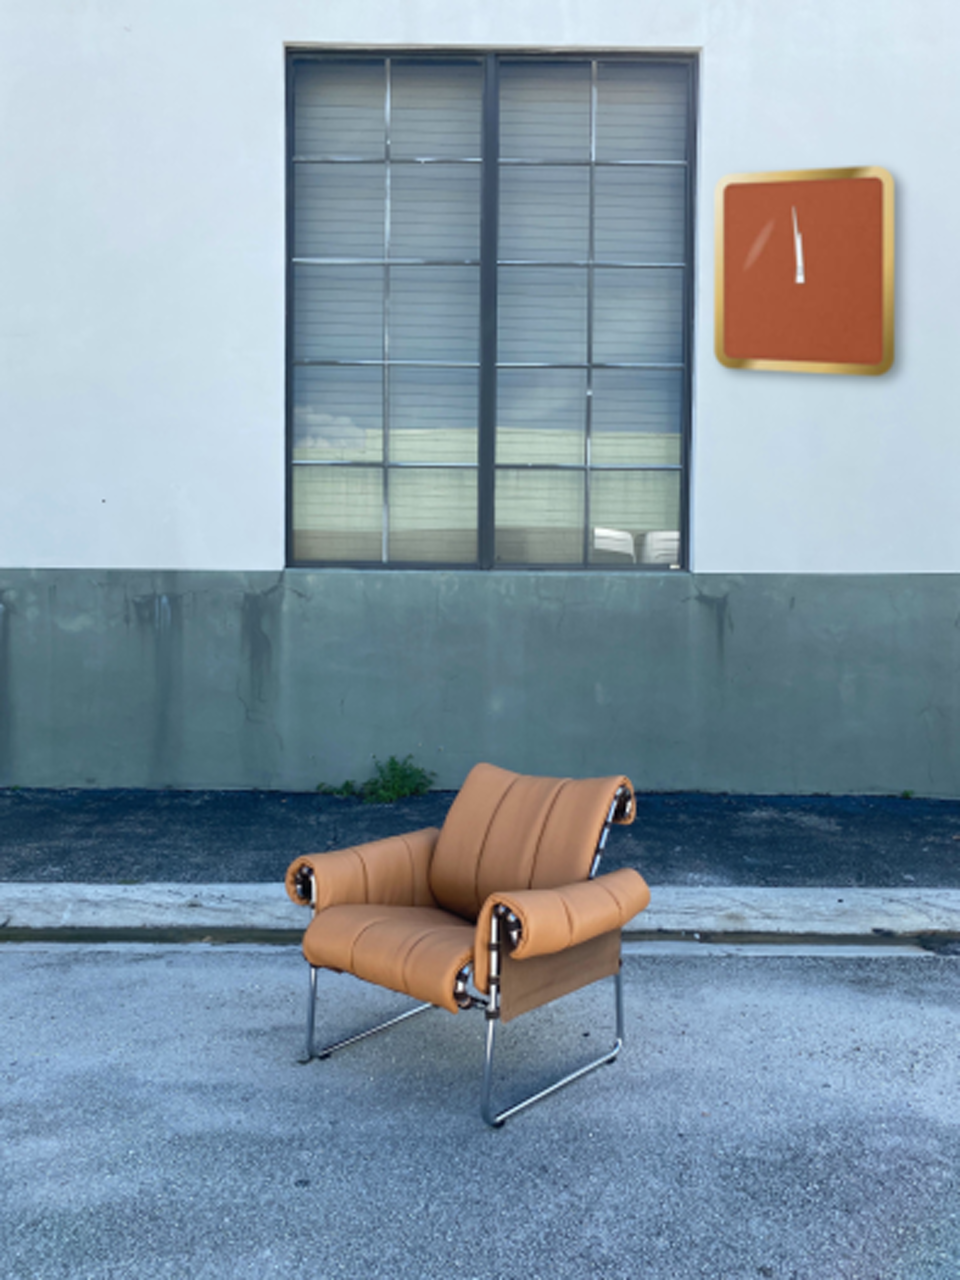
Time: 11h59
